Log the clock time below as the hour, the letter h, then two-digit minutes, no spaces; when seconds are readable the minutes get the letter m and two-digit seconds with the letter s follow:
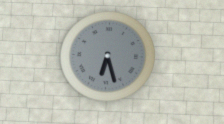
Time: 6h27
